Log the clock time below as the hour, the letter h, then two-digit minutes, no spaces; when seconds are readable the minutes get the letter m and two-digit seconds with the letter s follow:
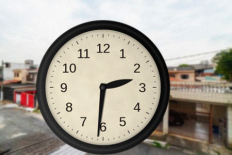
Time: 2h31
